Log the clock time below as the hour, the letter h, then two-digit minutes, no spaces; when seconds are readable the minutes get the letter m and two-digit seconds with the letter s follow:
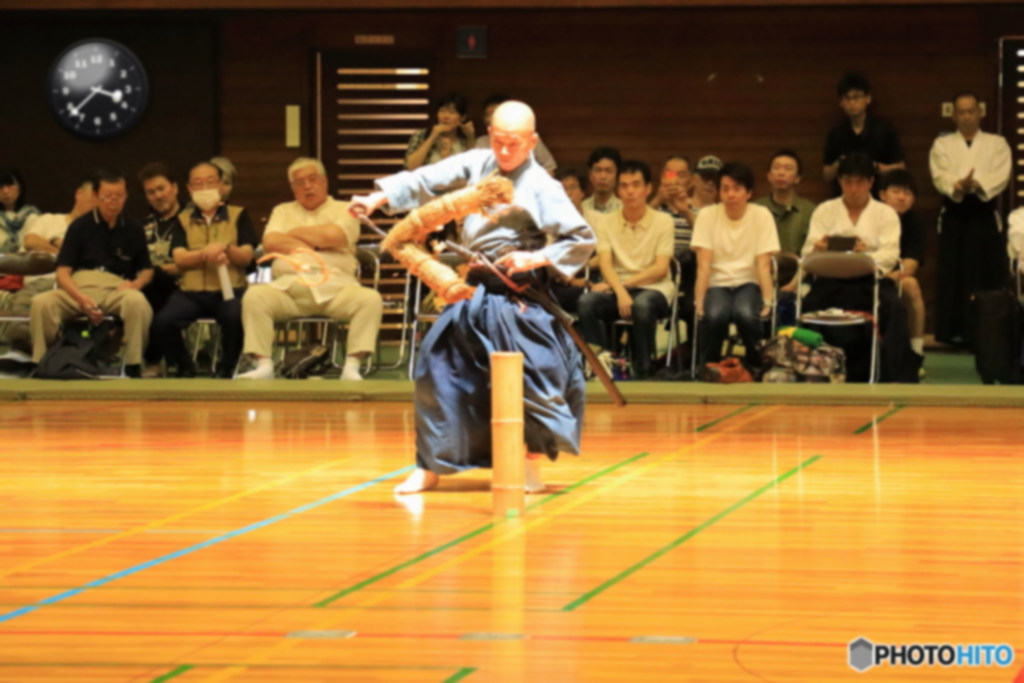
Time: 3h38
